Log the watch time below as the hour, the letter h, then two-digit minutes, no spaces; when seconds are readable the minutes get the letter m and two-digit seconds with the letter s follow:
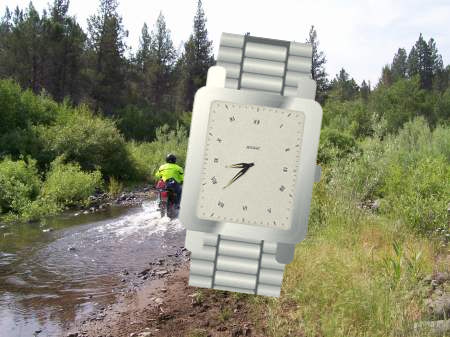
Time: 8h37
